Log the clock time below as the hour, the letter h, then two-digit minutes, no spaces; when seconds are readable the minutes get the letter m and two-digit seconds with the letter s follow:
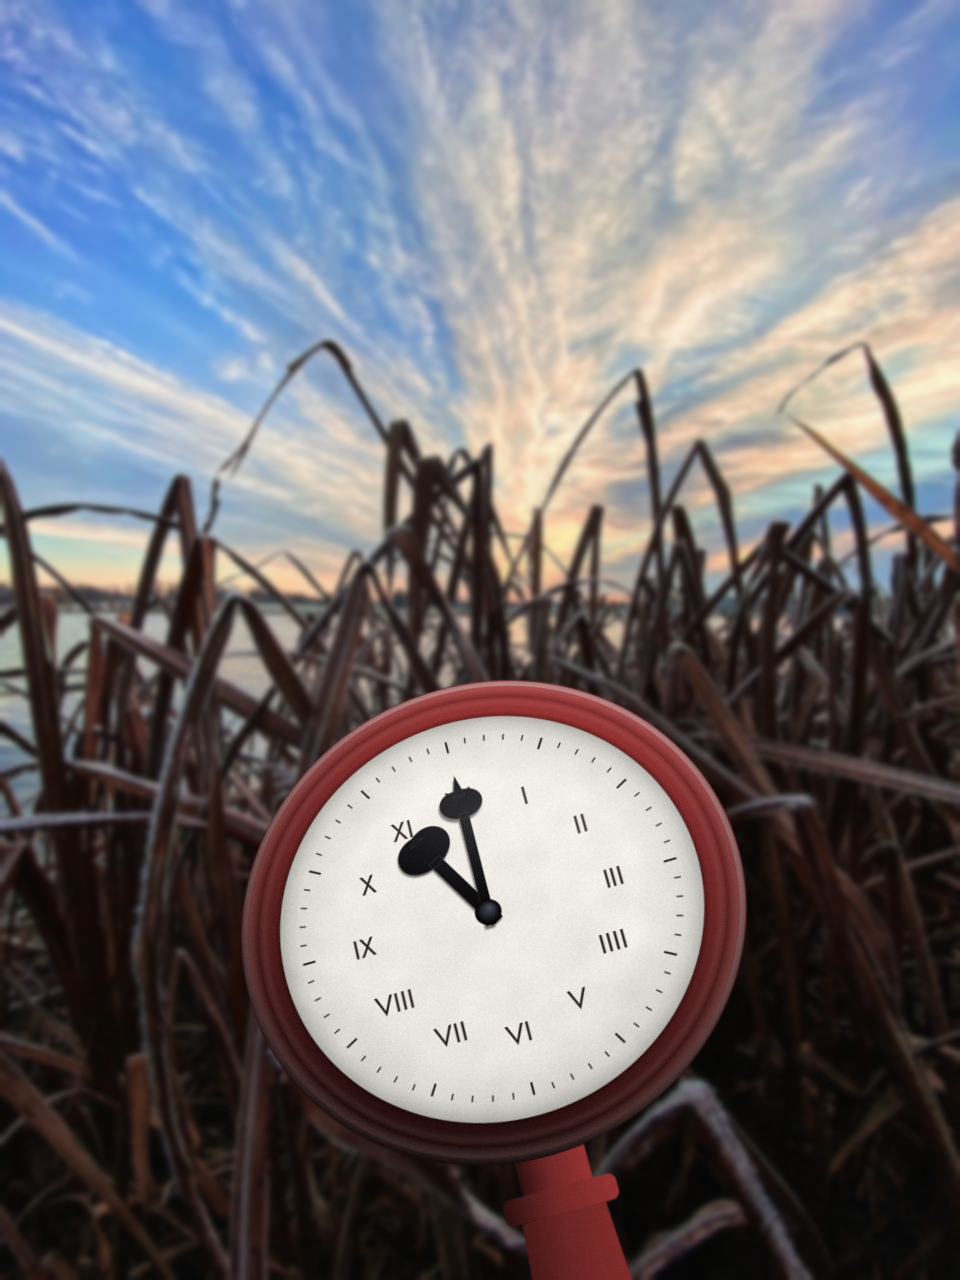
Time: 11h00
